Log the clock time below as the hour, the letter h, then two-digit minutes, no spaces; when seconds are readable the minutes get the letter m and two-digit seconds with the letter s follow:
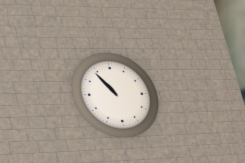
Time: 10h54
